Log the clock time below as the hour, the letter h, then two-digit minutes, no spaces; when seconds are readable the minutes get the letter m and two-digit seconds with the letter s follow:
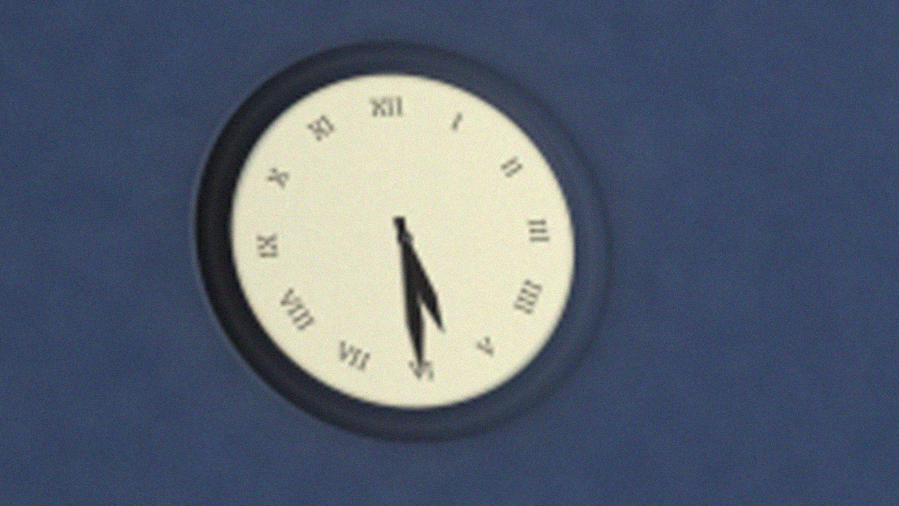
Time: 5h30
